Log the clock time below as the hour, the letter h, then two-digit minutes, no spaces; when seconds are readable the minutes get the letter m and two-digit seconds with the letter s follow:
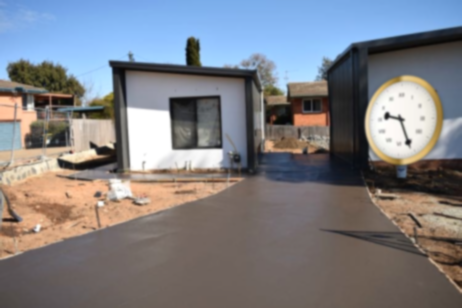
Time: 9h26
